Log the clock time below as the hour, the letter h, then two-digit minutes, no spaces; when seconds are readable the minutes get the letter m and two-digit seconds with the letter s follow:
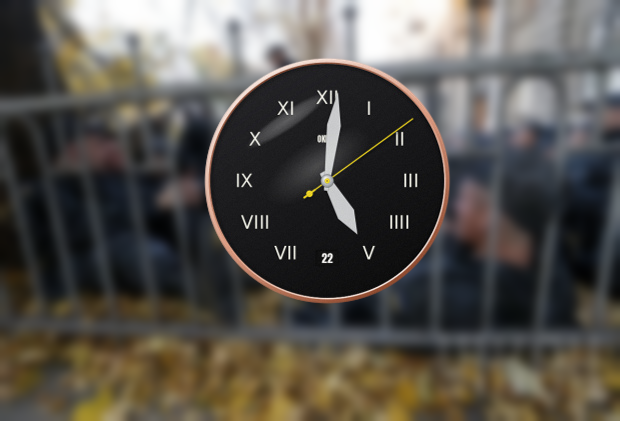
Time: 5h01m09s
